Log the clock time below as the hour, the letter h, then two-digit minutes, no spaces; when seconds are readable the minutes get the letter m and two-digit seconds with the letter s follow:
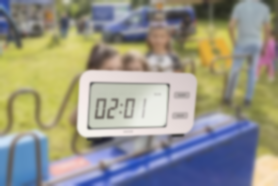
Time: 2h01
